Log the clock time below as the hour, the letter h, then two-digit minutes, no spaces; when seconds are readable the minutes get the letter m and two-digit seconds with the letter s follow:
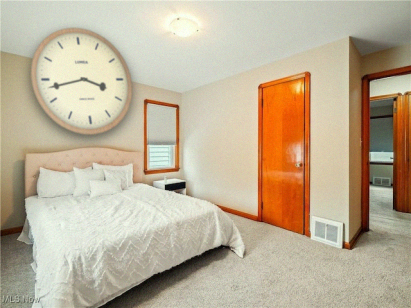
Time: 3h43
